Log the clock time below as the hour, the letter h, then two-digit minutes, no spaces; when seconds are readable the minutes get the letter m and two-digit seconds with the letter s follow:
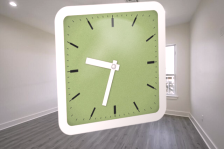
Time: 9h33
